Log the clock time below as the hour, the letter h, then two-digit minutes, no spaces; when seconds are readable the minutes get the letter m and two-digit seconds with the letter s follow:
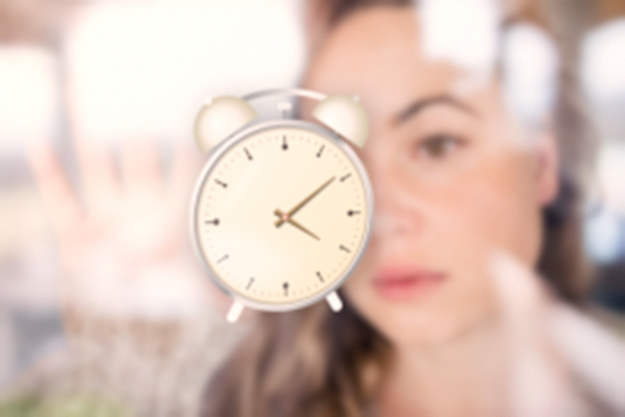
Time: 4h09
